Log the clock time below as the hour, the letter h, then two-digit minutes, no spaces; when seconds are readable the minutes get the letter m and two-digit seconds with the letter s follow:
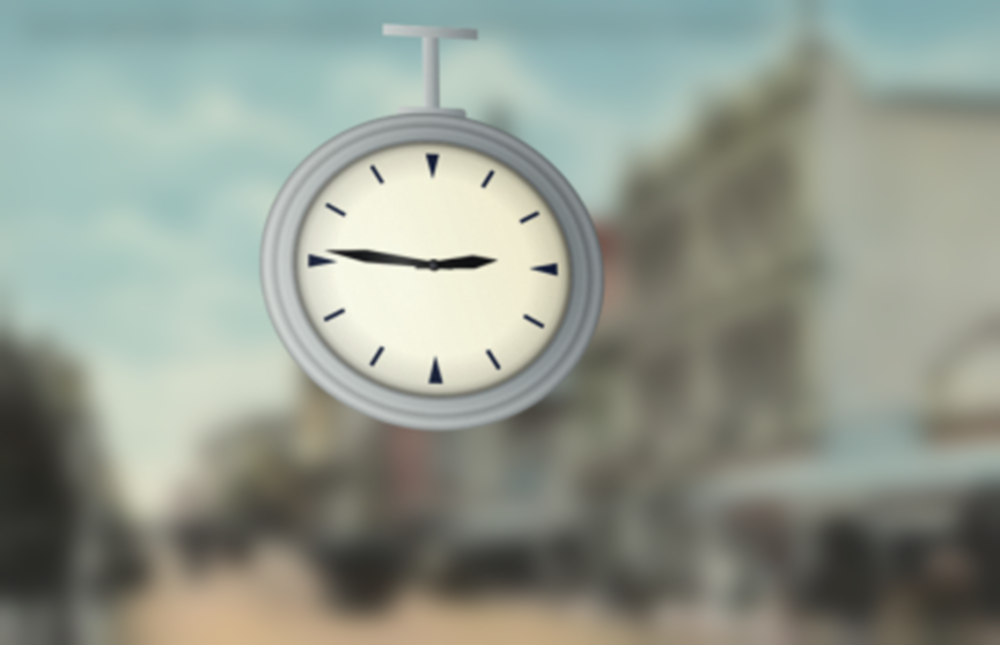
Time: 2h46
